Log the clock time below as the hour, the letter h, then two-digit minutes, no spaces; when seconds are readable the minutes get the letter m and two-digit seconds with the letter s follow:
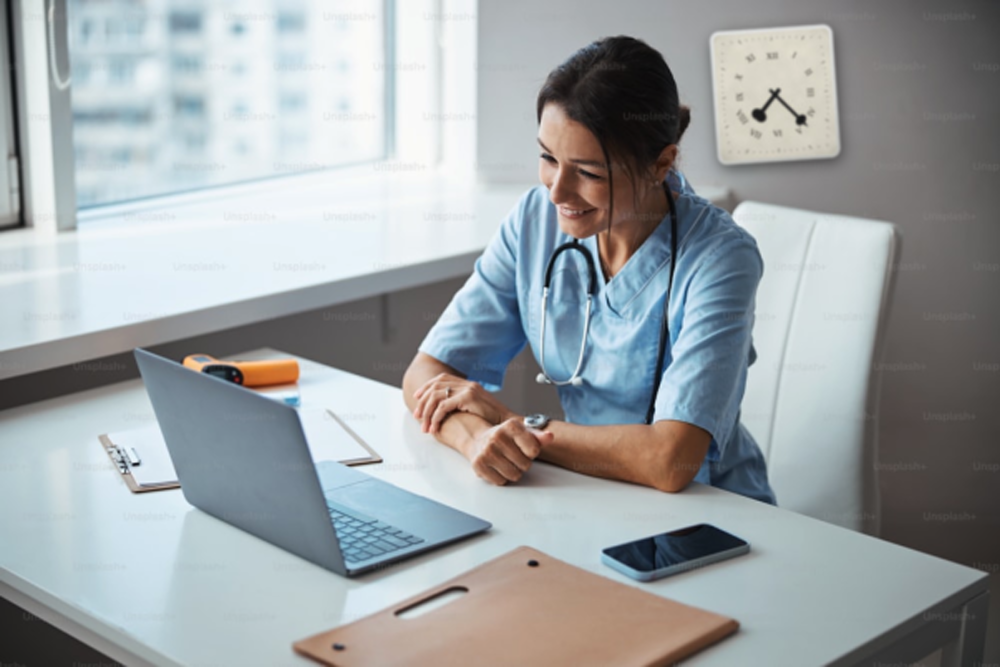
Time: 7h23
